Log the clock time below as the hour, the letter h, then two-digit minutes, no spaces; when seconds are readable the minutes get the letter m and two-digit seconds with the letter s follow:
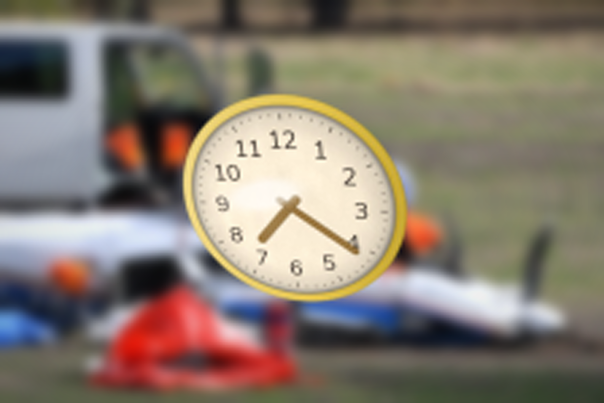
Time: 7h21
